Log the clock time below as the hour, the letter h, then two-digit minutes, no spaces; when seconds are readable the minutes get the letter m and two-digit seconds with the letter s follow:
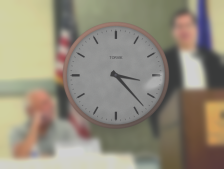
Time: 3h23
